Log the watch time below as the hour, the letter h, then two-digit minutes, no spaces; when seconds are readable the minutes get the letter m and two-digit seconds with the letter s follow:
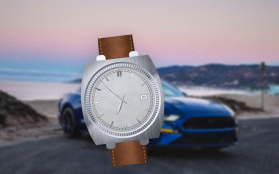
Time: 6h53
